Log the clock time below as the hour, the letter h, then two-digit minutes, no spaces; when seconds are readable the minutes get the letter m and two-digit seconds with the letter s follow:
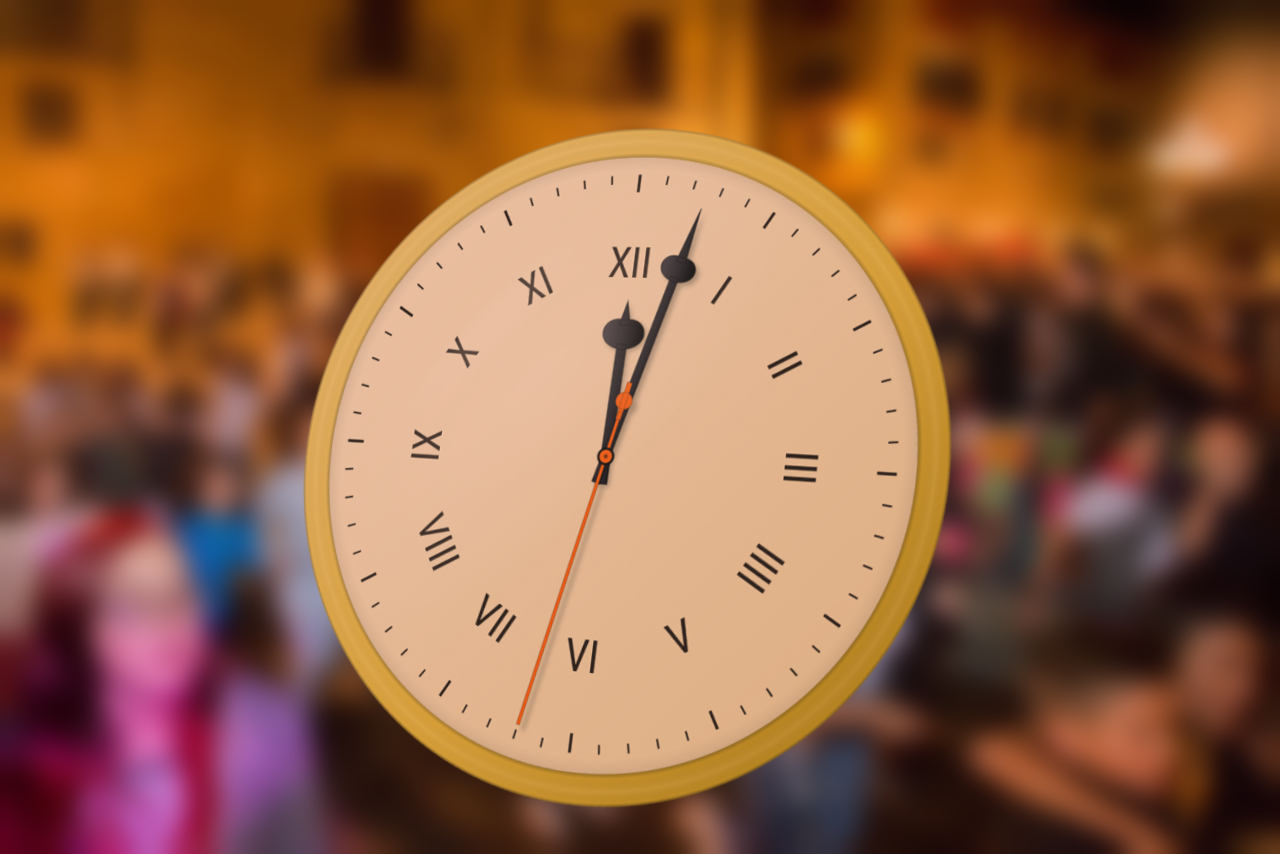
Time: 12h02m32s
